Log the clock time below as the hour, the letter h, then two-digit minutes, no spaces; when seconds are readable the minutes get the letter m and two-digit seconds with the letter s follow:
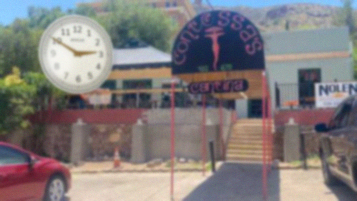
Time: 2h50
